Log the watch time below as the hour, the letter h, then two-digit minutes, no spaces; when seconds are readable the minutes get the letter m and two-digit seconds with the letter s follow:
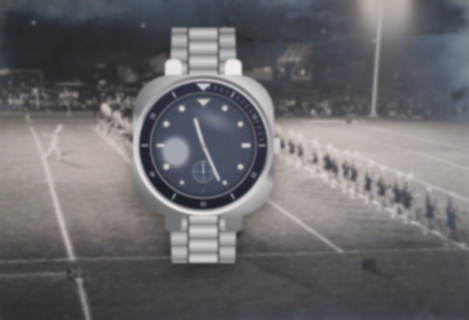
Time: 11h26
